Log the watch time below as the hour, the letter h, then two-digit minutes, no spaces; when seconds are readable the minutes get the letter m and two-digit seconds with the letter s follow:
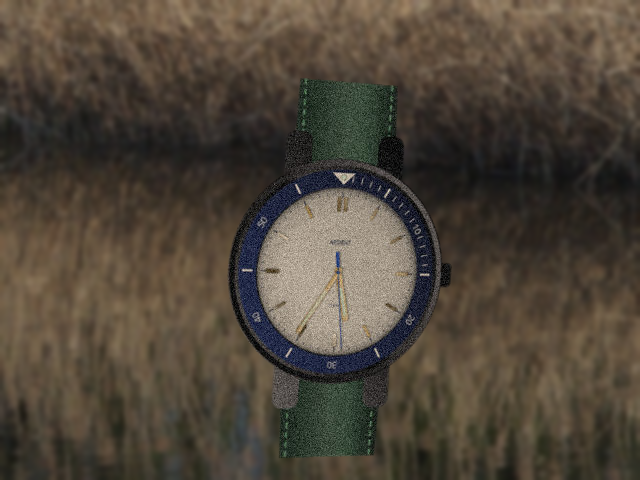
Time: 5h35m29s
